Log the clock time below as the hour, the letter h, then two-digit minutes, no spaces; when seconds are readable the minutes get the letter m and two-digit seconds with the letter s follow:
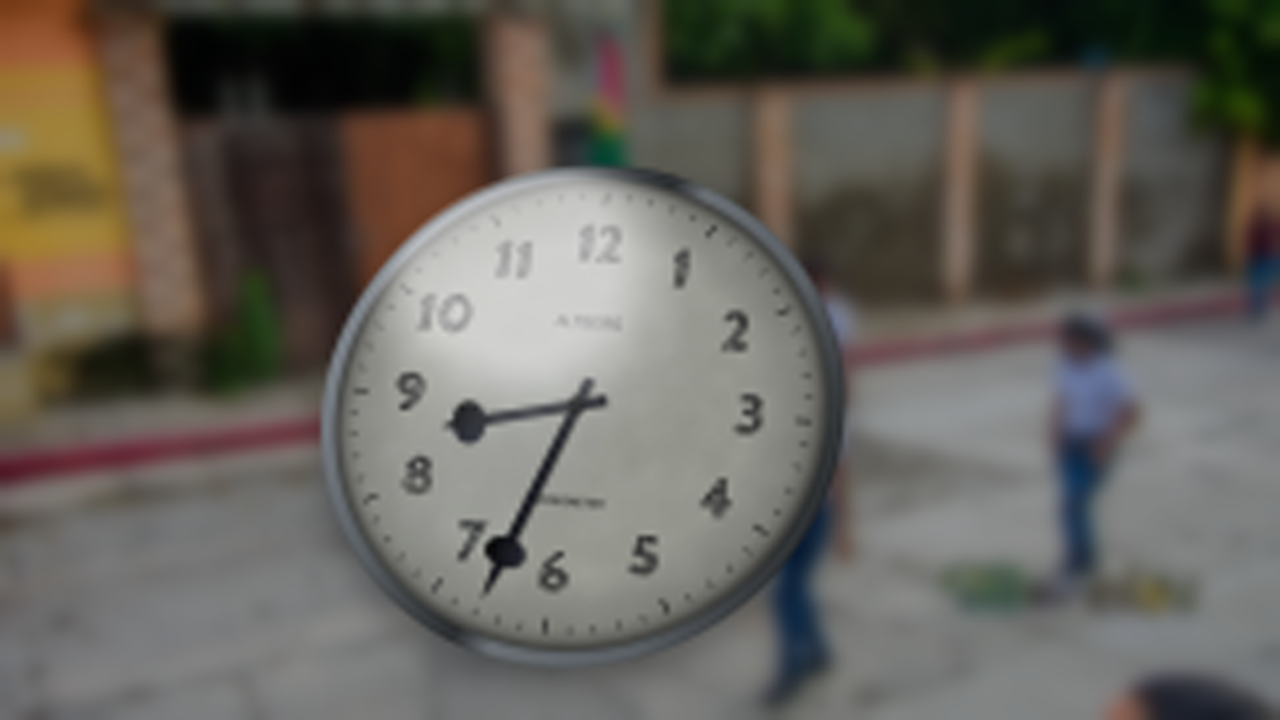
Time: 8h33
